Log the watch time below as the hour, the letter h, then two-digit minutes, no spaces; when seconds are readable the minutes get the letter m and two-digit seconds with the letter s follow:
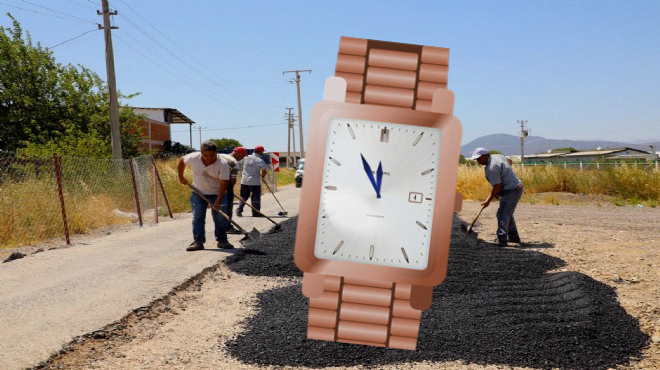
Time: 11h55
